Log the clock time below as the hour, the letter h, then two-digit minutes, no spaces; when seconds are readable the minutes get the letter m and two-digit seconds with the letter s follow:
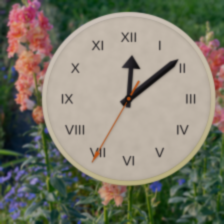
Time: 12h08m35s
